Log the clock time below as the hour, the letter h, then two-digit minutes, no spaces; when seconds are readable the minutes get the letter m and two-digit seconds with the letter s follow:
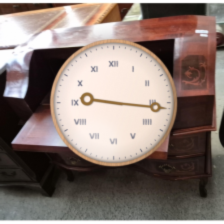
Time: 9h16
